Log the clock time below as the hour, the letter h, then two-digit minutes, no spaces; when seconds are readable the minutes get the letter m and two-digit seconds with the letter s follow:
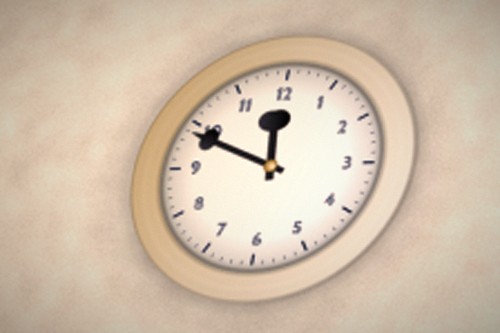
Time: 11h49
